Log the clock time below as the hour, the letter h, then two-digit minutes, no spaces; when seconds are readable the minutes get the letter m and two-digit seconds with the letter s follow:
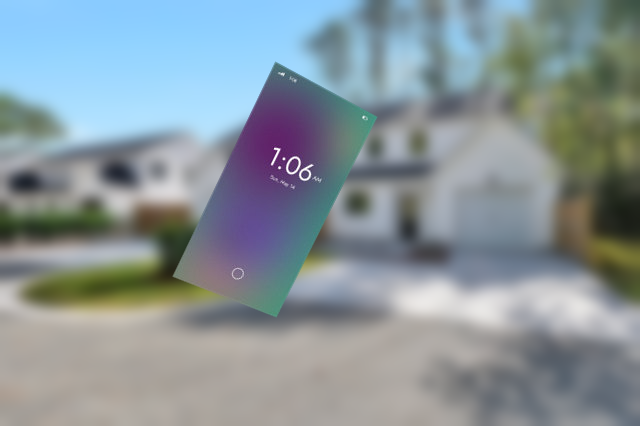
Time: 1h06
